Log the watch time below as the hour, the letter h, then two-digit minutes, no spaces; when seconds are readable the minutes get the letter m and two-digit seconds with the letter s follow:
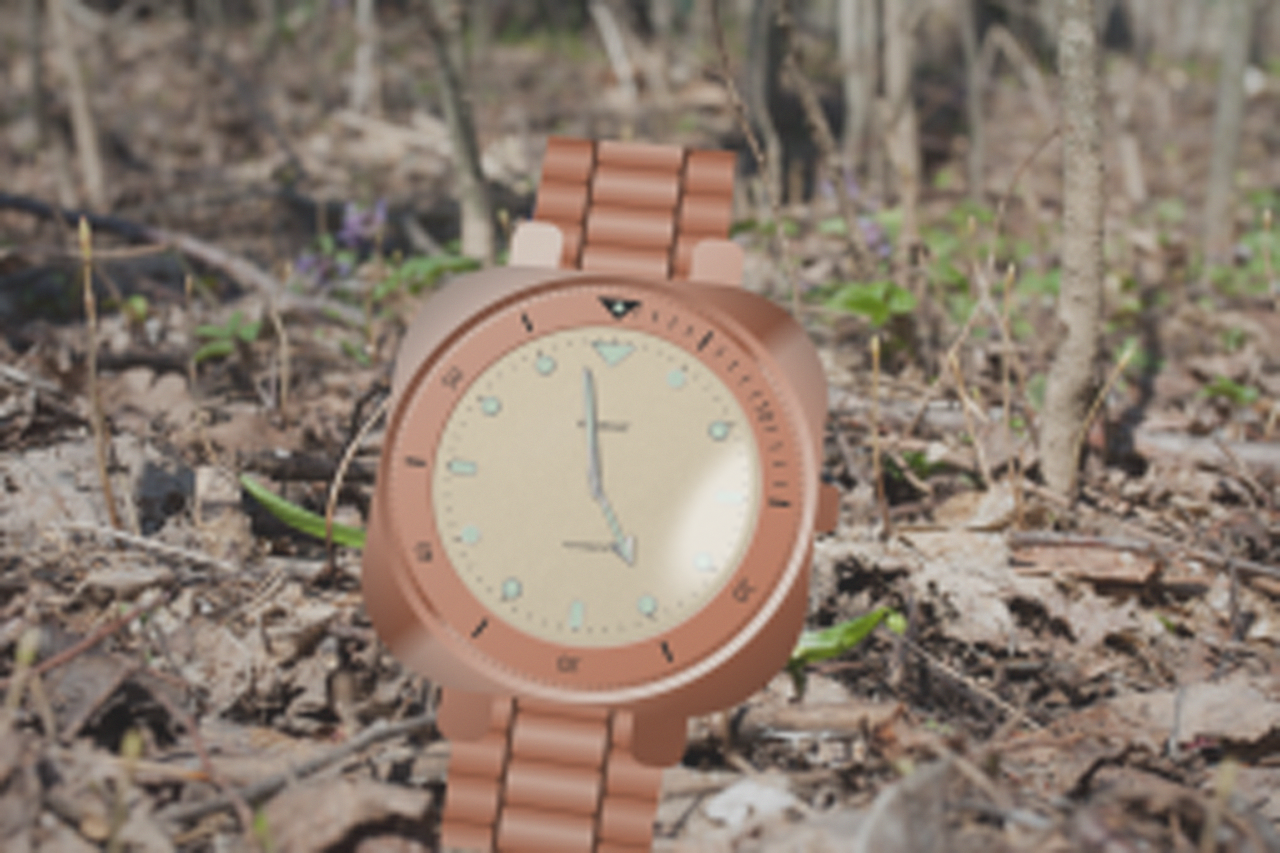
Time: 4h58
